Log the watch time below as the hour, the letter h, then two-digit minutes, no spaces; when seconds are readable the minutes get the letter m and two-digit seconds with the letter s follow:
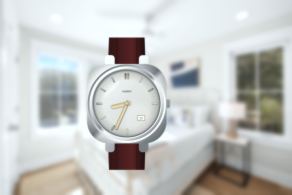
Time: 8h34
